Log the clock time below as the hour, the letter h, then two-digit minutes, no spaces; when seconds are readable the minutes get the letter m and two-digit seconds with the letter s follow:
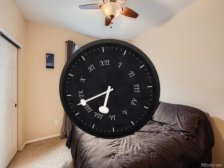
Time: 6h42
